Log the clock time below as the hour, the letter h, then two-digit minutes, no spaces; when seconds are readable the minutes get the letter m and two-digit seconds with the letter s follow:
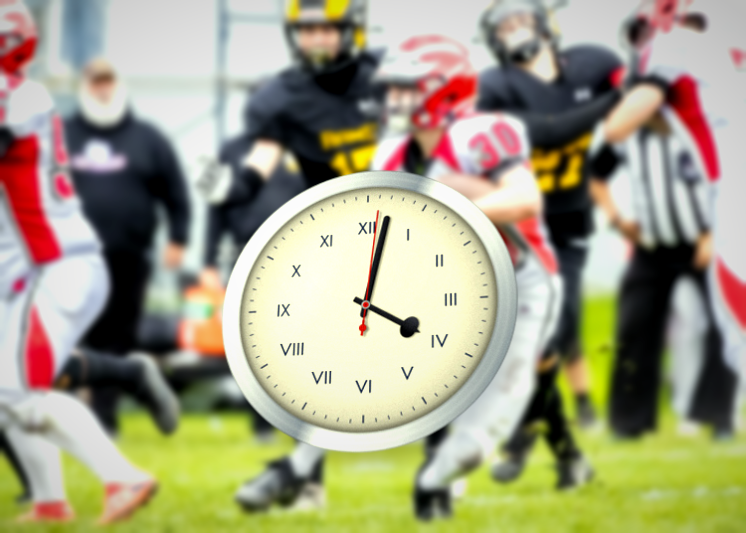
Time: 4h02m01s
